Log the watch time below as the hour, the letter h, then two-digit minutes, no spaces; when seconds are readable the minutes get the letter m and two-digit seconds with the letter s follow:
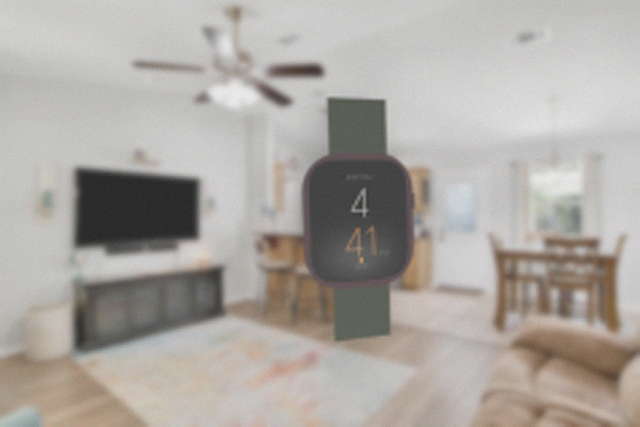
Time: 4h41
